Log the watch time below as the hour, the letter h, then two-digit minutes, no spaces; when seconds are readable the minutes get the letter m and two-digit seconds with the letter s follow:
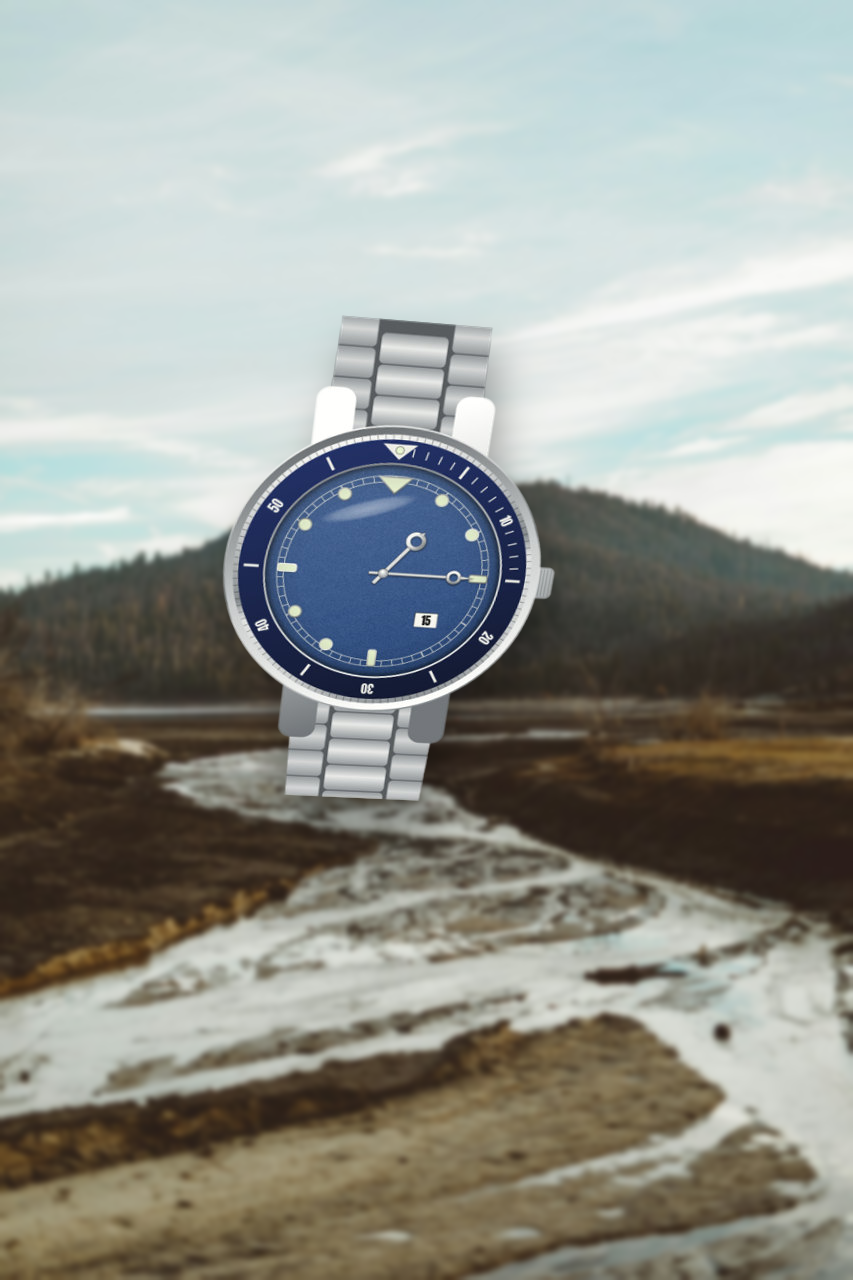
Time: 1h15
